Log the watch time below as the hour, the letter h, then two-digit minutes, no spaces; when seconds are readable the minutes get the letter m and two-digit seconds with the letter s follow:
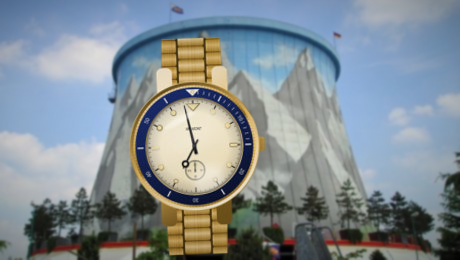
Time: 6h58
